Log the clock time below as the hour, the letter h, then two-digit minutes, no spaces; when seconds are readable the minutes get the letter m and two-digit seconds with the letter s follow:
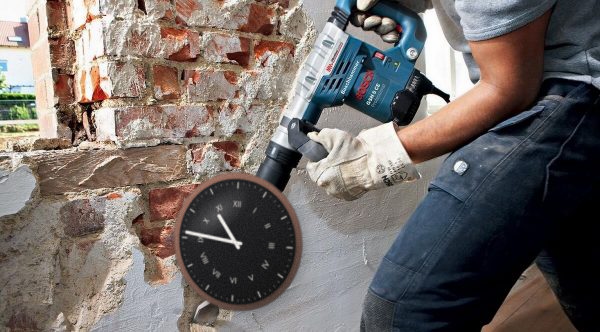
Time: 10h46
